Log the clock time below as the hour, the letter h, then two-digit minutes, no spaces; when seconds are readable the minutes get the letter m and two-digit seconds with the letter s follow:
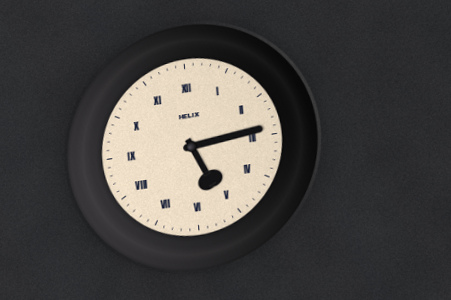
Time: 5h14
